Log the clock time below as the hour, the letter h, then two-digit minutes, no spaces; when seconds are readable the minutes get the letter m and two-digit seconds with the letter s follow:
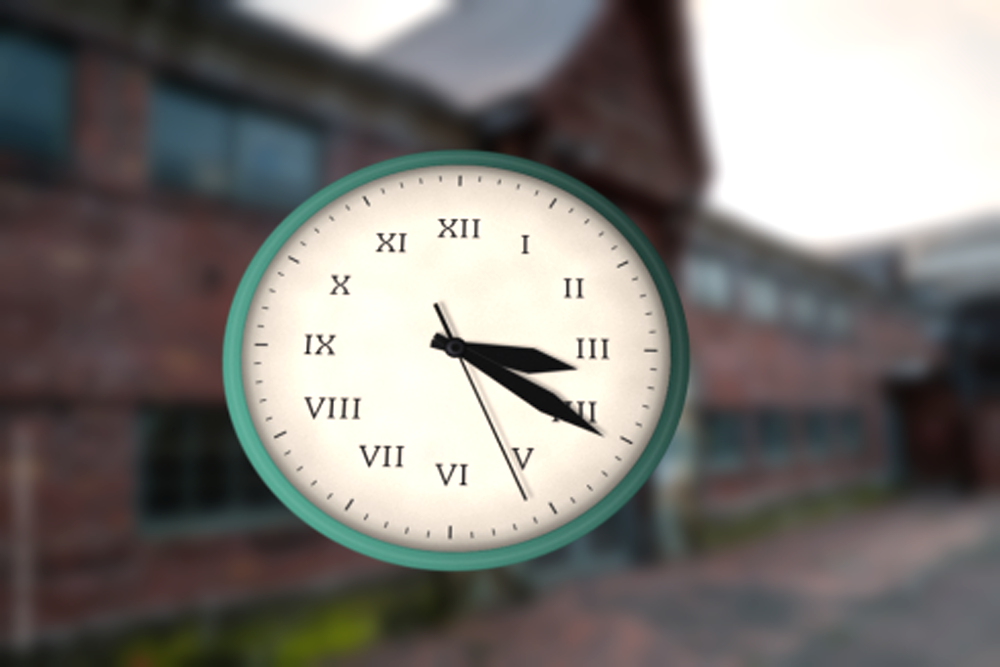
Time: 3h20m26s
